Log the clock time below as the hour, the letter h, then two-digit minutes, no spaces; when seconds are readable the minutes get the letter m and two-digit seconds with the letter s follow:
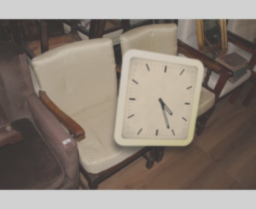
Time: 4h26
